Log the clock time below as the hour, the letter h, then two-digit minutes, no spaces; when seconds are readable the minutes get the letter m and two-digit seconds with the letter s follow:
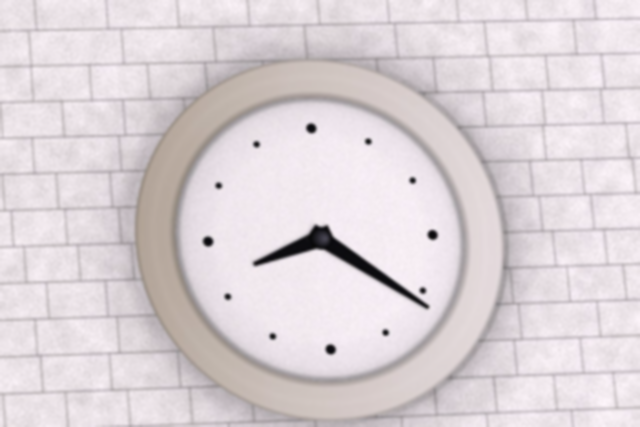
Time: 8h21
